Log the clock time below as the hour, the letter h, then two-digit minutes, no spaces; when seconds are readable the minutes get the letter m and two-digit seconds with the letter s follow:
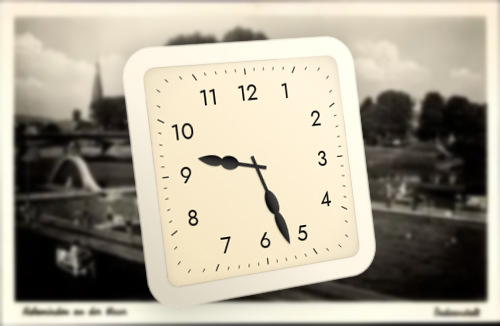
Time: 9h27
